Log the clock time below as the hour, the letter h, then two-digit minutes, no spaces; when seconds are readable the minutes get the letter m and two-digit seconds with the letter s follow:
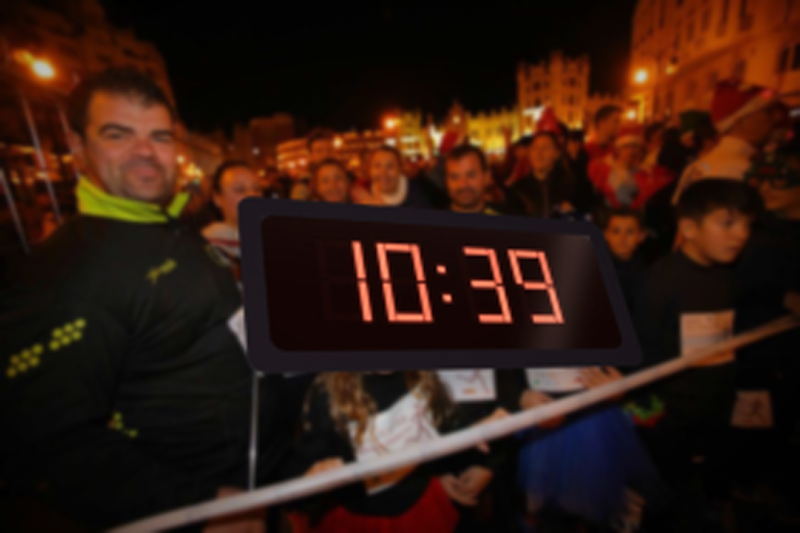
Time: 10h39
